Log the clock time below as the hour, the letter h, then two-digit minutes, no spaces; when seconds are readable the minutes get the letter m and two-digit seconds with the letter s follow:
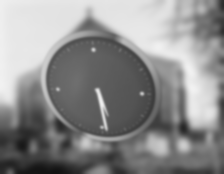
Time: 5h29
